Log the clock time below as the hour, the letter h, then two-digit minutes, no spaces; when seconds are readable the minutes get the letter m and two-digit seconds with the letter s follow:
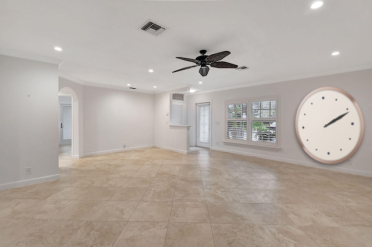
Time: 2h11
